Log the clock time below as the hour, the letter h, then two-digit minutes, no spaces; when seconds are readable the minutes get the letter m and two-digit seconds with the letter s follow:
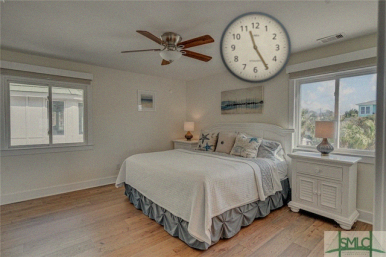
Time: 11h25
